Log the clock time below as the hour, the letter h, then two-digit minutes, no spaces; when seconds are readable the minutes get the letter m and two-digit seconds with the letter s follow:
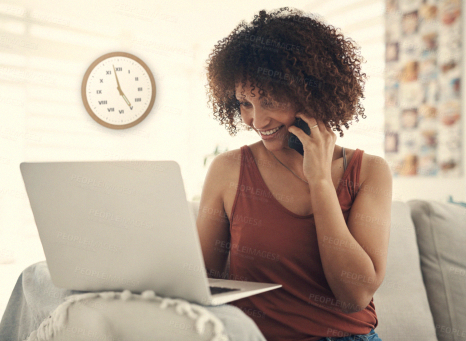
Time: 4h58
